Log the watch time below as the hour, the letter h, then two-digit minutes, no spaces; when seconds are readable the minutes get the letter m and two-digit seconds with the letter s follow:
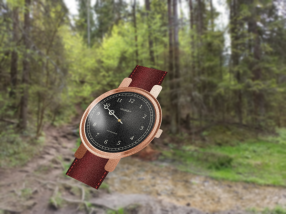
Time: 9h49
